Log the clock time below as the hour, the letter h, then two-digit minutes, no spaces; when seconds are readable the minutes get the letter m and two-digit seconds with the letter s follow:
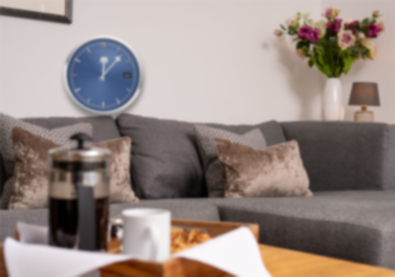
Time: 12h07
